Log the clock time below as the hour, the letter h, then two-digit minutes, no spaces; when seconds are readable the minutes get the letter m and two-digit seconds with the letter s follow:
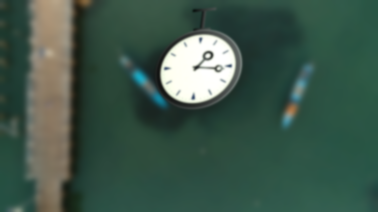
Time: 1h16
